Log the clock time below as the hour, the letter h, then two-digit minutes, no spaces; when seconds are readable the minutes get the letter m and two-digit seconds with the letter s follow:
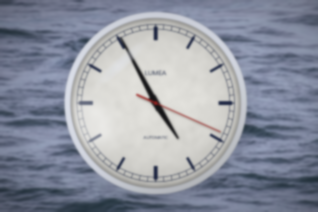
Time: 4h55m19s
